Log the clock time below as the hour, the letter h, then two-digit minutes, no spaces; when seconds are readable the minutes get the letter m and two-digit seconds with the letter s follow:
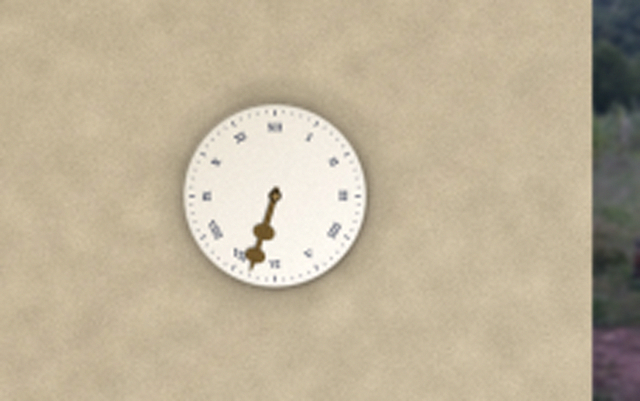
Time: 6h33
